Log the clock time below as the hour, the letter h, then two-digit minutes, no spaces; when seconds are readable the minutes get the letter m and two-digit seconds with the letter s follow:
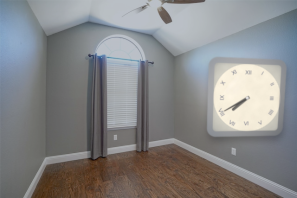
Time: 7h40
